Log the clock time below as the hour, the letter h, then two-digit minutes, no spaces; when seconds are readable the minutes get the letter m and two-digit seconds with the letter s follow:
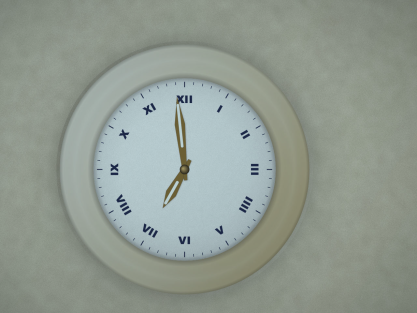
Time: 6h59
